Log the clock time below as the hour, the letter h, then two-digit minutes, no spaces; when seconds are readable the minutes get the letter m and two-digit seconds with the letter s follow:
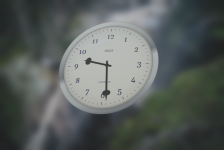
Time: 9h29
